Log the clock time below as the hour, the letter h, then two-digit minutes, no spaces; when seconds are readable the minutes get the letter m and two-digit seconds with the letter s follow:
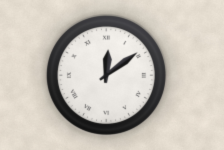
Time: 12h09
